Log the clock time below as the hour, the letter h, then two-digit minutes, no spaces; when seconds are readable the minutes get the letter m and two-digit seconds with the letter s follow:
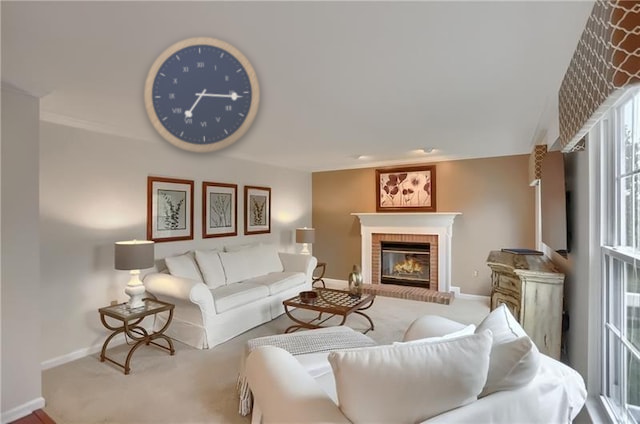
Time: 7h16
